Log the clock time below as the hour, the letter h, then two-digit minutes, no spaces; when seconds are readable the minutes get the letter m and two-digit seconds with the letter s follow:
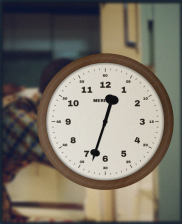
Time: 12h33
